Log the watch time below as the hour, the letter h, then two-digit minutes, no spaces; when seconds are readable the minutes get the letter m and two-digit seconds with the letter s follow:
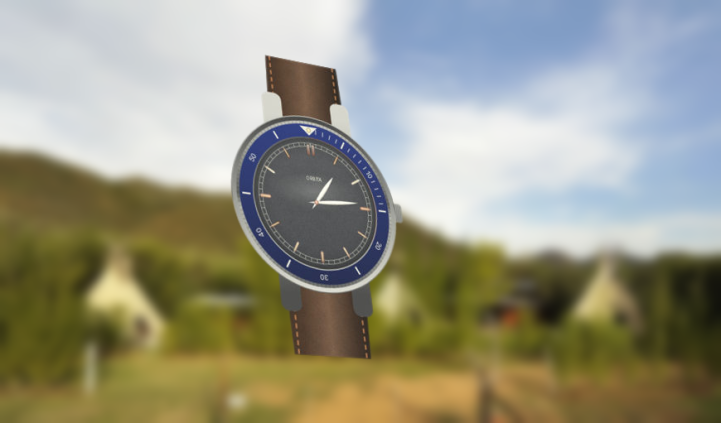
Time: 1h14
